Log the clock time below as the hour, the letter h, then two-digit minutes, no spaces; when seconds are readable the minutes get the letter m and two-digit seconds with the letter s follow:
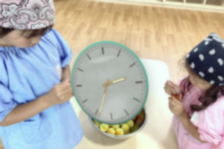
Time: 2h34
